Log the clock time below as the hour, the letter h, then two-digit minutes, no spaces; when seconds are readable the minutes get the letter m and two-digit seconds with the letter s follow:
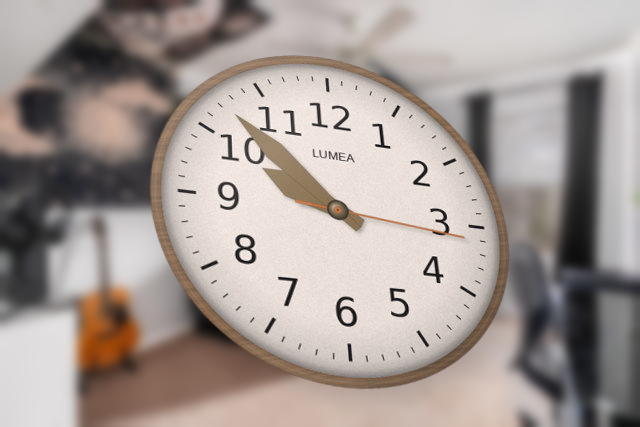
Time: 9h52m16s
